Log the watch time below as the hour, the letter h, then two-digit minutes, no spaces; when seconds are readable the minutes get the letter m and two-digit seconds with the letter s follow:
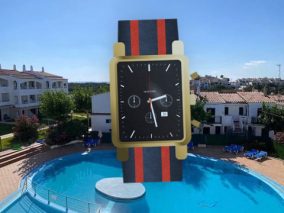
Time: 2h28
